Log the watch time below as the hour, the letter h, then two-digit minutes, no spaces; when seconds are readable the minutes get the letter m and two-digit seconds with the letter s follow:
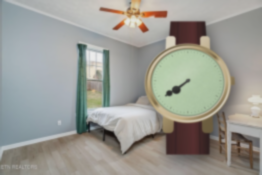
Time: 7h39
